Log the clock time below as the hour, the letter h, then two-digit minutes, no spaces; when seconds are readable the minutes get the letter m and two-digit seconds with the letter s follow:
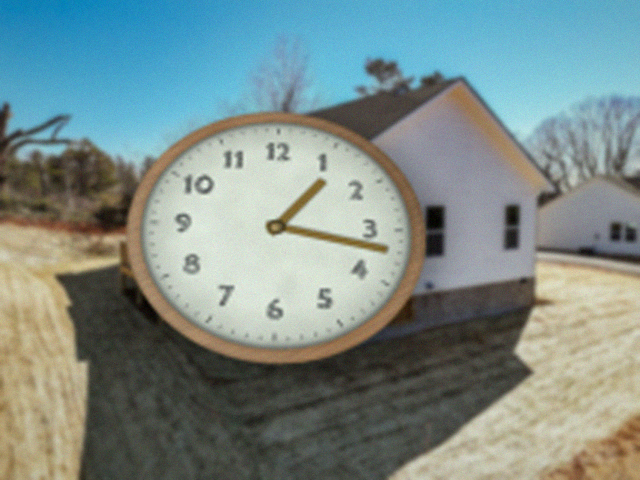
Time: 1h17
